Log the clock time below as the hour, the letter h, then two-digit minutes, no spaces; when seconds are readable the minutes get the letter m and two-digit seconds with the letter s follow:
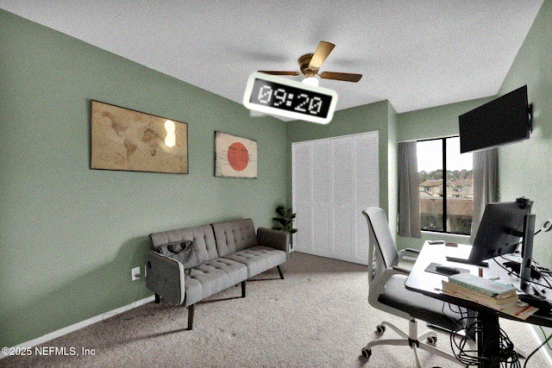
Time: 9h20
